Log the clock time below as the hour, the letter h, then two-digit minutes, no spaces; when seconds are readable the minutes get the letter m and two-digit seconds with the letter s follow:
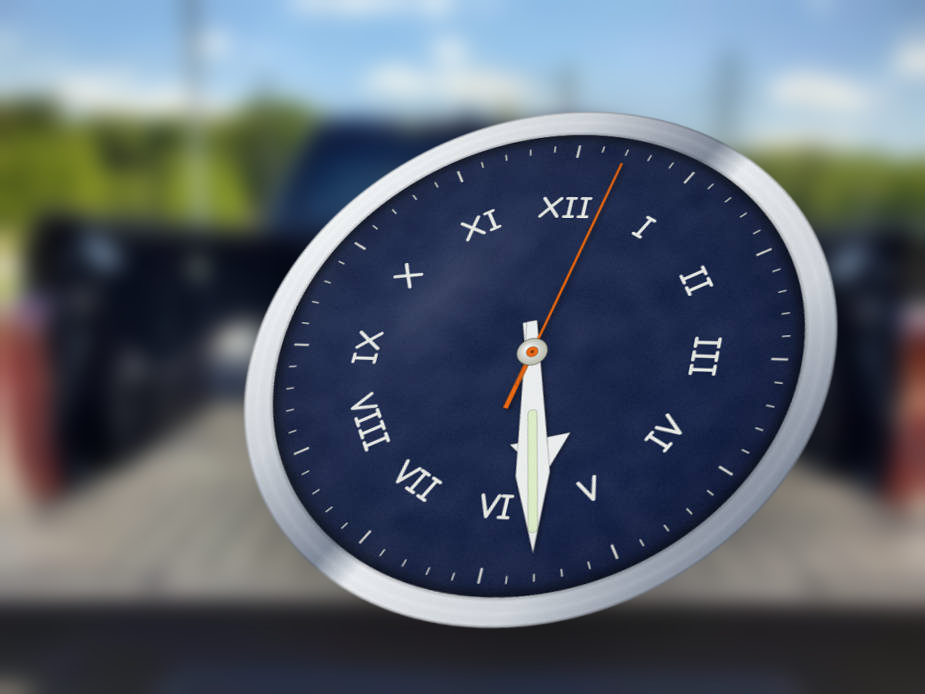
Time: 5h28m02s
